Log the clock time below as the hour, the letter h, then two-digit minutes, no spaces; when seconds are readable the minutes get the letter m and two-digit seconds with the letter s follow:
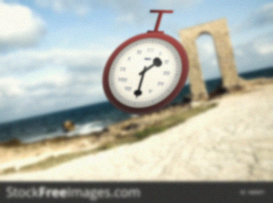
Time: 1h30
